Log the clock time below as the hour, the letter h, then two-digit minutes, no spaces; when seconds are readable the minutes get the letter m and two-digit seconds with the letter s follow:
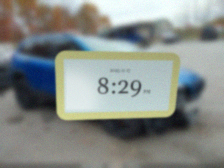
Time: 8h29
